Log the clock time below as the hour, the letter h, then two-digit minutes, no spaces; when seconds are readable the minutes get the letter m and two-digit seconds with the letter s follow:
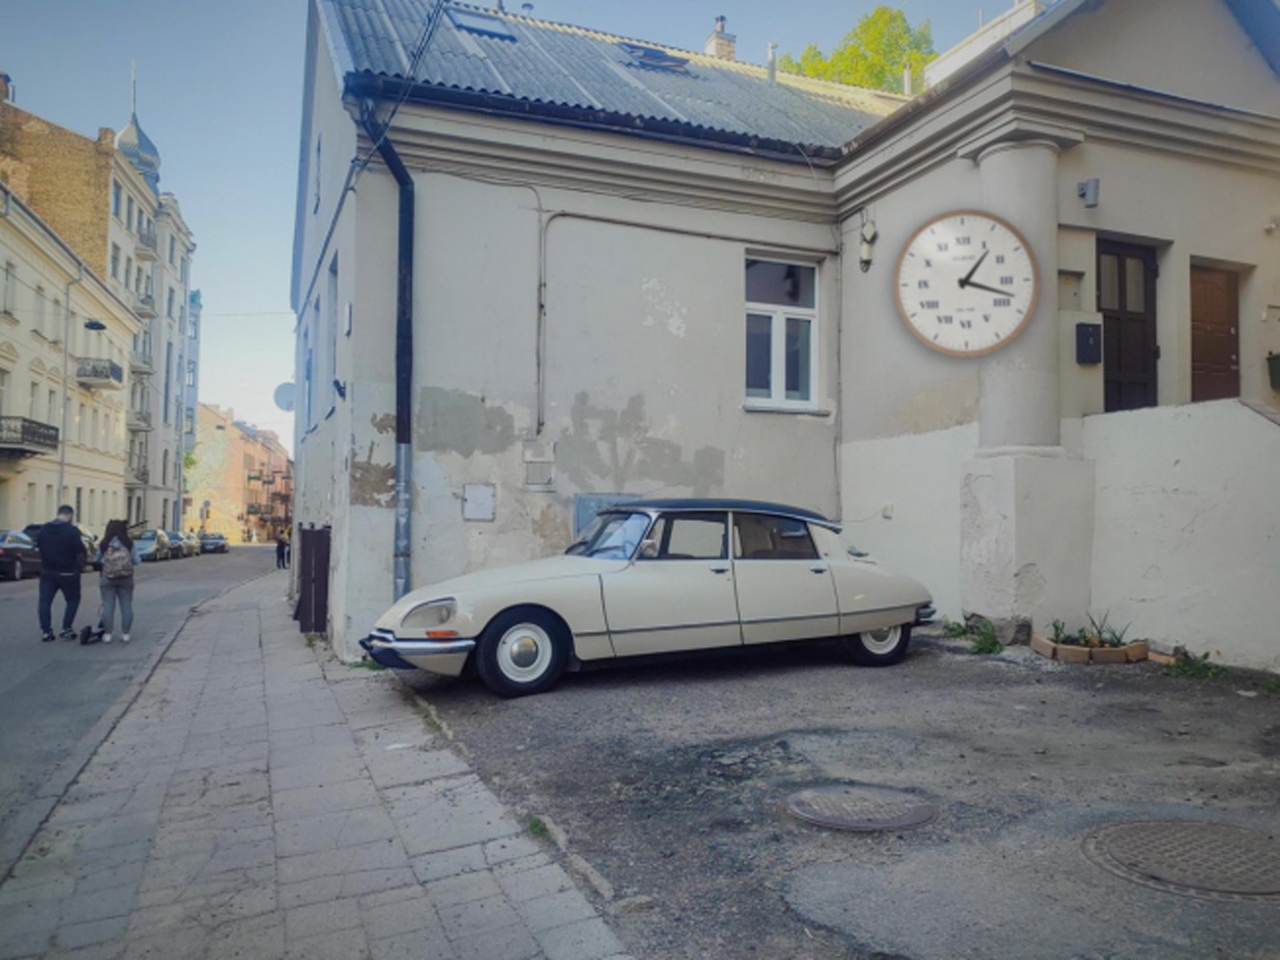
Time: 1h18
